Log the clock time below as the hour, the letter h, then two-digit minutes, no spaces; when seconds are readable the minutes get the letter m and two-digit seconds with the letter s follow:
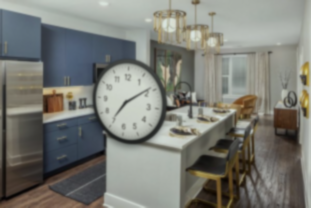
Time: 7h09
